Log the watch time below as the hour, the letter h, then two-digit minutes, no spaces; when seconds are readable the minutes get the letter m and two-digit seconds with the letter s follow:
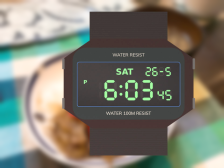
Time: 6h03m45s
